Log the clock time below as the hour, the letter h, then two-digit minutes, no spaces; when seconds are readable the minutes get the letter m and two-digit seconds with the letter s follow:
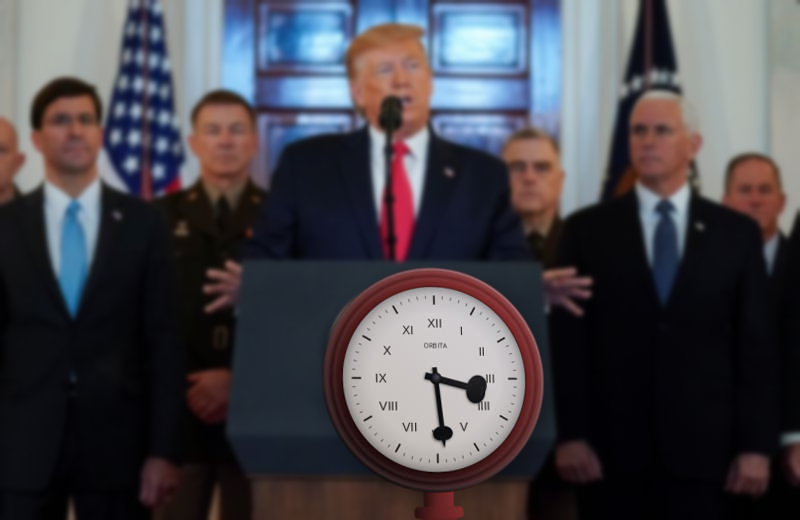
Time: 3h29
